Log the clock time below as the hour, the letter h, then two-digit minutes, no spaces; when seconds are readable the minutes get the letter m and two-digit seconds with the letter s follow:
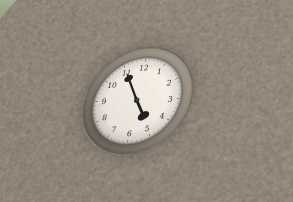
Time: 4h55
